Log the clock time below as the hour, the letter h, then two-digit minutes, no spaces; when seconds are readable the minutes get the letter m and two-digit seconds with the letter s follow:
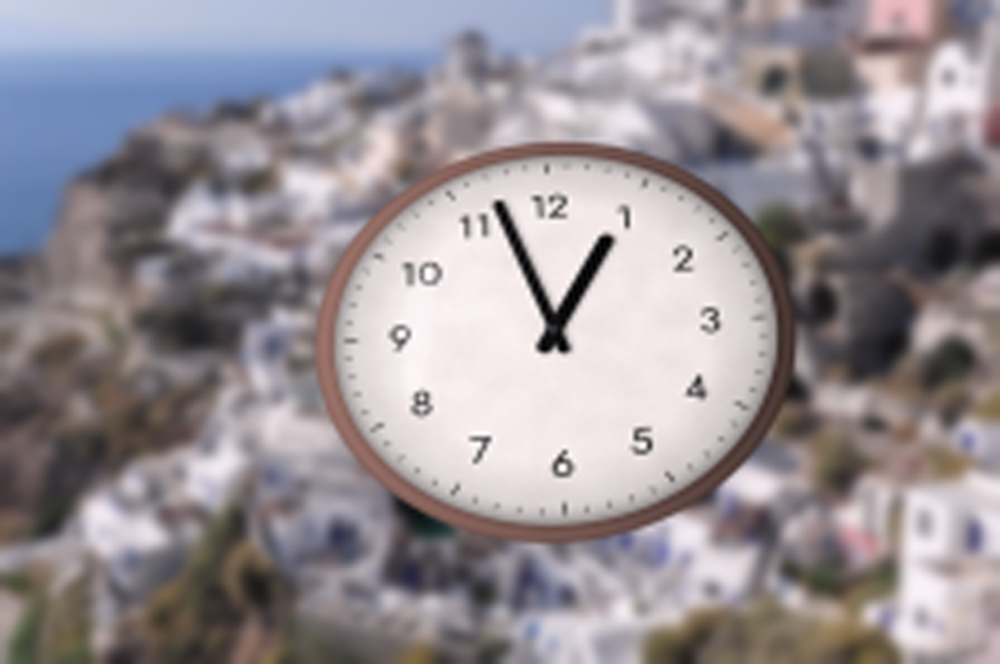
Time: 12h57
